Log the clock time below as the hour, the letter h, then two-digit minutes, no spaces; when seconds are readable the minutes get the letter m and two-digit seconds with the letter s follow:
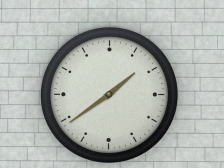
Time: 1h39
